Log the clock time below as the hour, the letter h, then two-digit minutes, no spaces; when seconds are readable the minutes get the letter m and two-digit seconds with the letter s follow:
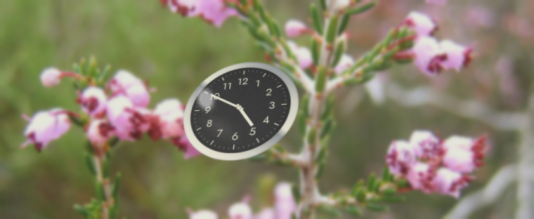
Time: 4h50
